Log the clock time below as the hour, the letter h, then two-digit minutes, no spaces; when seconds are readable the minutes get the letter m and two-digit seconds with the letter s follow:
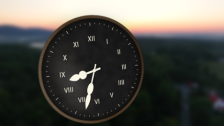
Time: 8h33
